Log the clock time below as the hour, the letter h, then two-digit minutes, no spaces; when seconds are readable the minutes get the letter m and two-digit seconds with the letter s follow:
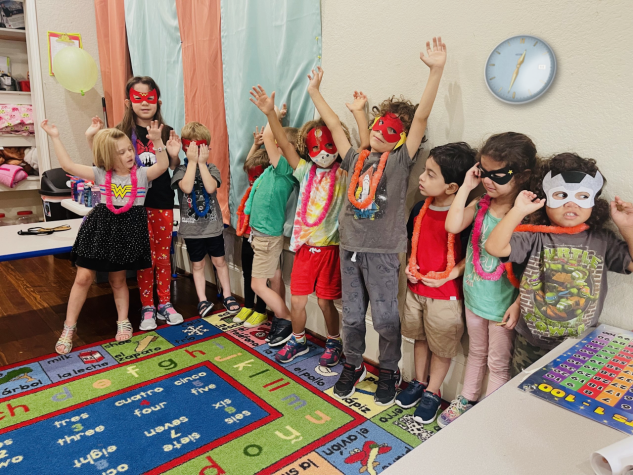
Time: 12h32
